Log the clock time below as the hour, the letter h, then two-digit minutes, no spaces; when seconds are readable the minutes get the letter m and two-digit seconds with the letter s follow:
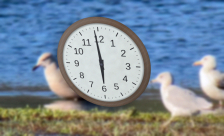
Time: 5h59
